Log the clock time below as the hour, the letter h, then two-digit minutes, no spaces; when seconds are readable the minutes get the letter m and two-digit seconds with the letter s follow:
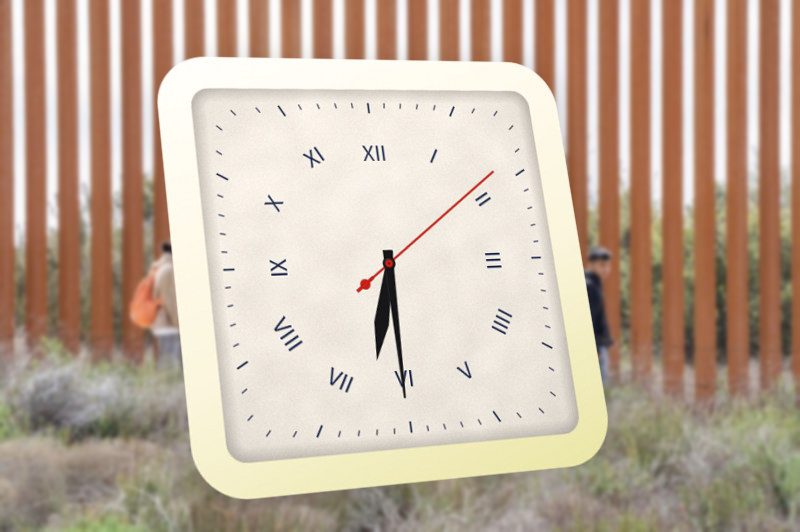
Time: 6h30m09s
